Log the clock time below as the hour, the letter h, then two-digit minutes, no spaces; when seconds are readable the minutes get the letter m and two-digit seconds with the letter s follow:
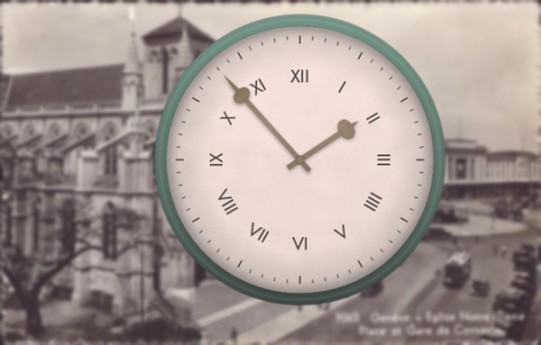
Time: 1h53
